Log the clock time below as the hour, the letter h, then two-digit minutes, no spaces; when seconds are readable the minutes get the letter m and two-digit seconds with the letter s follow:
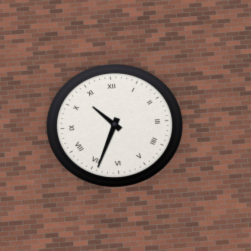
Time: 10h34
